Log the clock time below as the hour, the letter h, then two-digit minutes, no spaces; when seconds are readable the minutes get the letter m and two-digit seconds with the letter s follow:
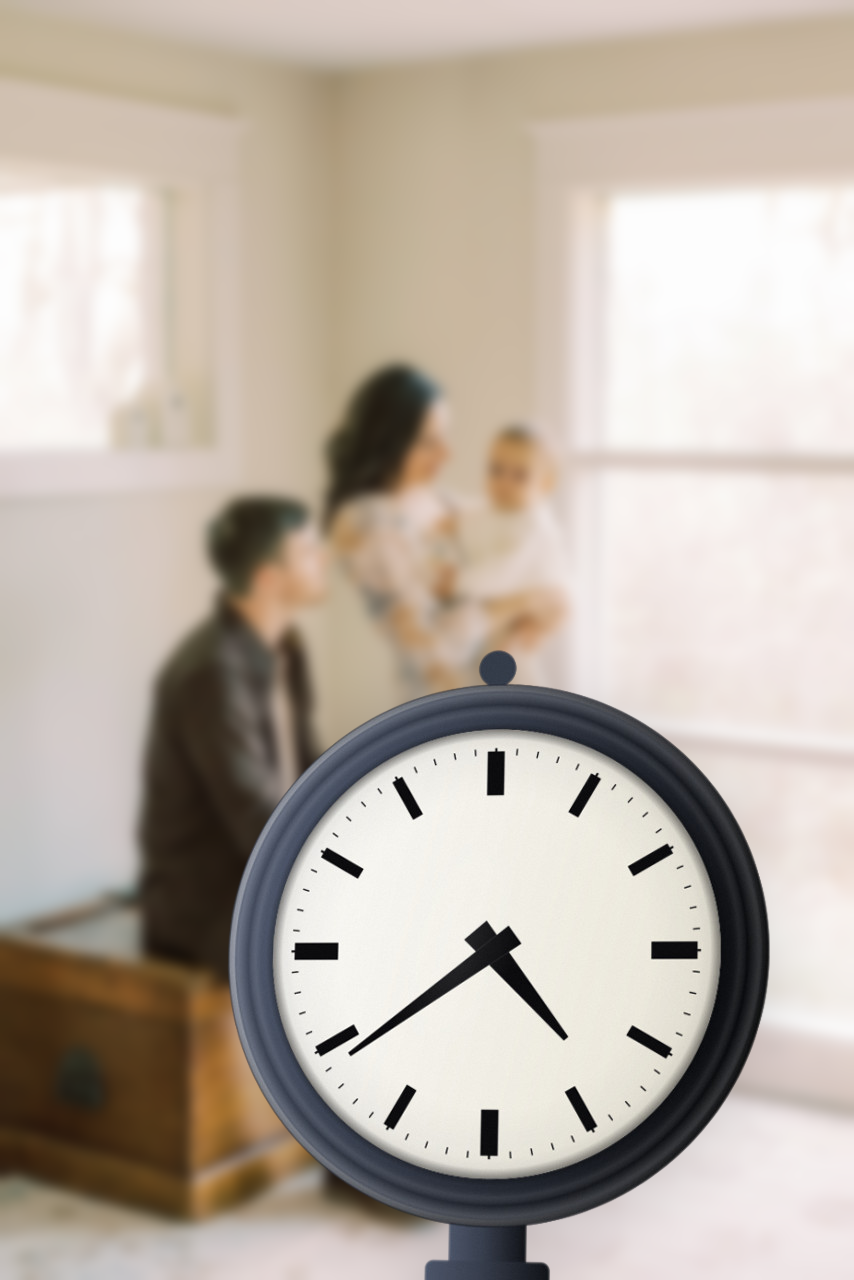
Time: 4h39
